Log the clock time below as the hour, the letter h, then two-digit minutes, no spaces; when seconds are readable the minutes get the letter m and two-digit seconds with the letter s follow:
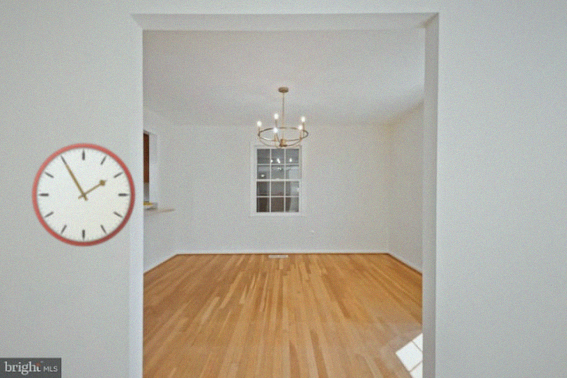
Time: 1h55
